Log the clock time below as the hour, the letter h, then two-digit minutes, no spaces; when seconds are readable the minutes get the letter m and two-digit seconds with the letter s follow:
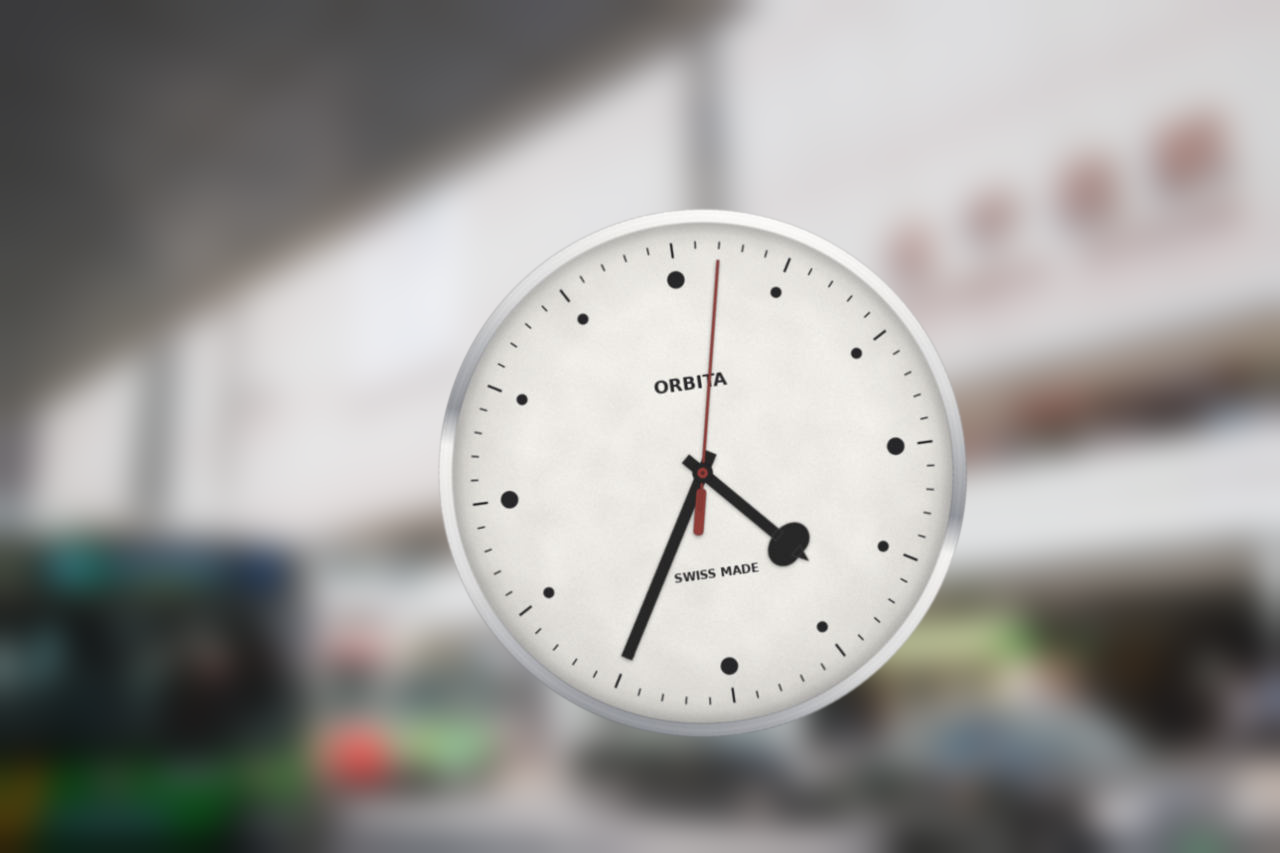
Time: 4h35m02s
